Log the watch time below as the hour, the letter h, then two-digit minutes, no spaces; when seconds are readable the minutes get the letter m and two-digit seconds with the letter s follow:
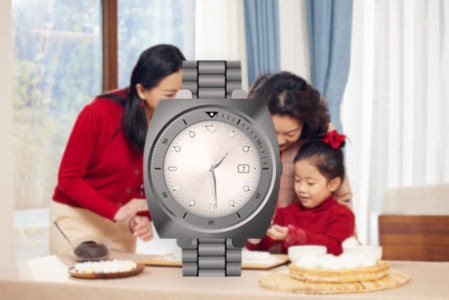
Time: 1h29
